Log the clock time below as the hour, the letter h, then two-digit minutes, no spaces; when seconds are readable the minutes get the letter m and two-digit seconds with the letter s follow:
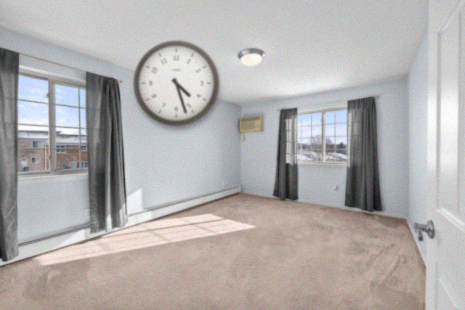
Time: 4h27
